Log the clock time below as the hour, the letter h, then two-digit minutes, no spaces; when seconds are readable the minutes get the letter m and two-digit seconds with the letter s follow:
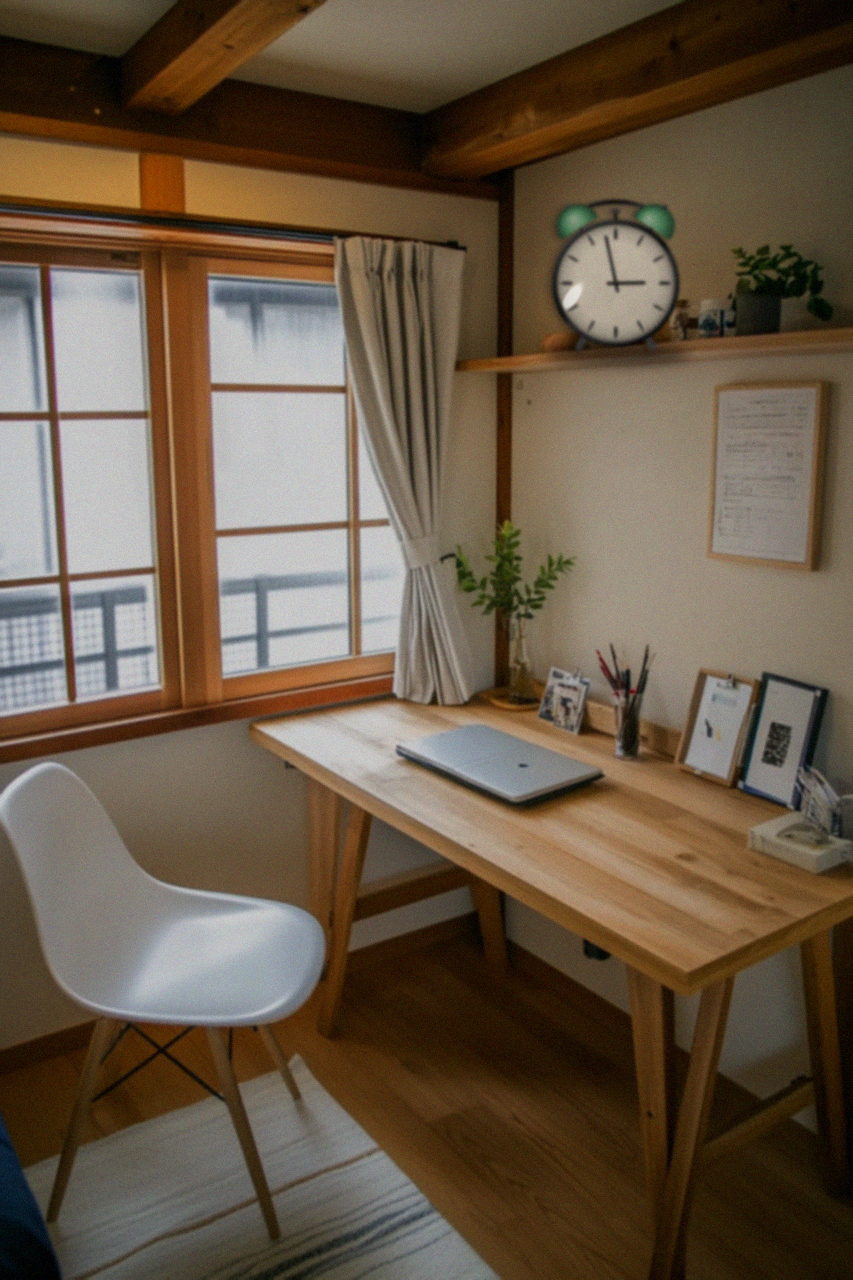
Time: 2h58
